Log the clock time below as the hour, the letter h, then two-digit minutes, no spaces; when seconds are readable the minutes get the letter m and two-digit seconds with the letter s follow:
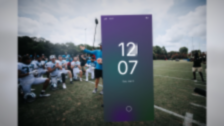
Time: 12h07
